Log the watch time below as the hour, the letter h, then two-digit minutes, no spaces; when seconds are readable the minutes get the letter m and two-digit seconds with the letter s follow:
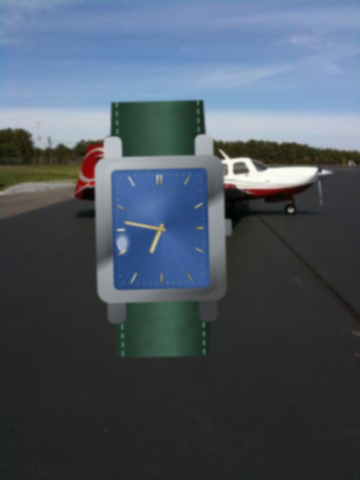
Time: 6h47
